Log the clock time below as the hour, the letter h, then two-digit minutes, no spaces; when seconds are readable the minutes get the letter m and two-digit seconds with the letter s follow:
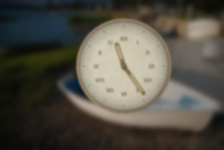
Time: 11h24
